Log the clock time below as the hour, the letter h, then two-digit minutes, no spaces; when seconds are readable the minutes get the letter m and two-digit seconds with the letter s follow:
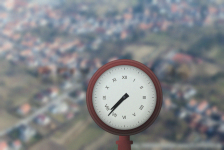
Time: 7h37
